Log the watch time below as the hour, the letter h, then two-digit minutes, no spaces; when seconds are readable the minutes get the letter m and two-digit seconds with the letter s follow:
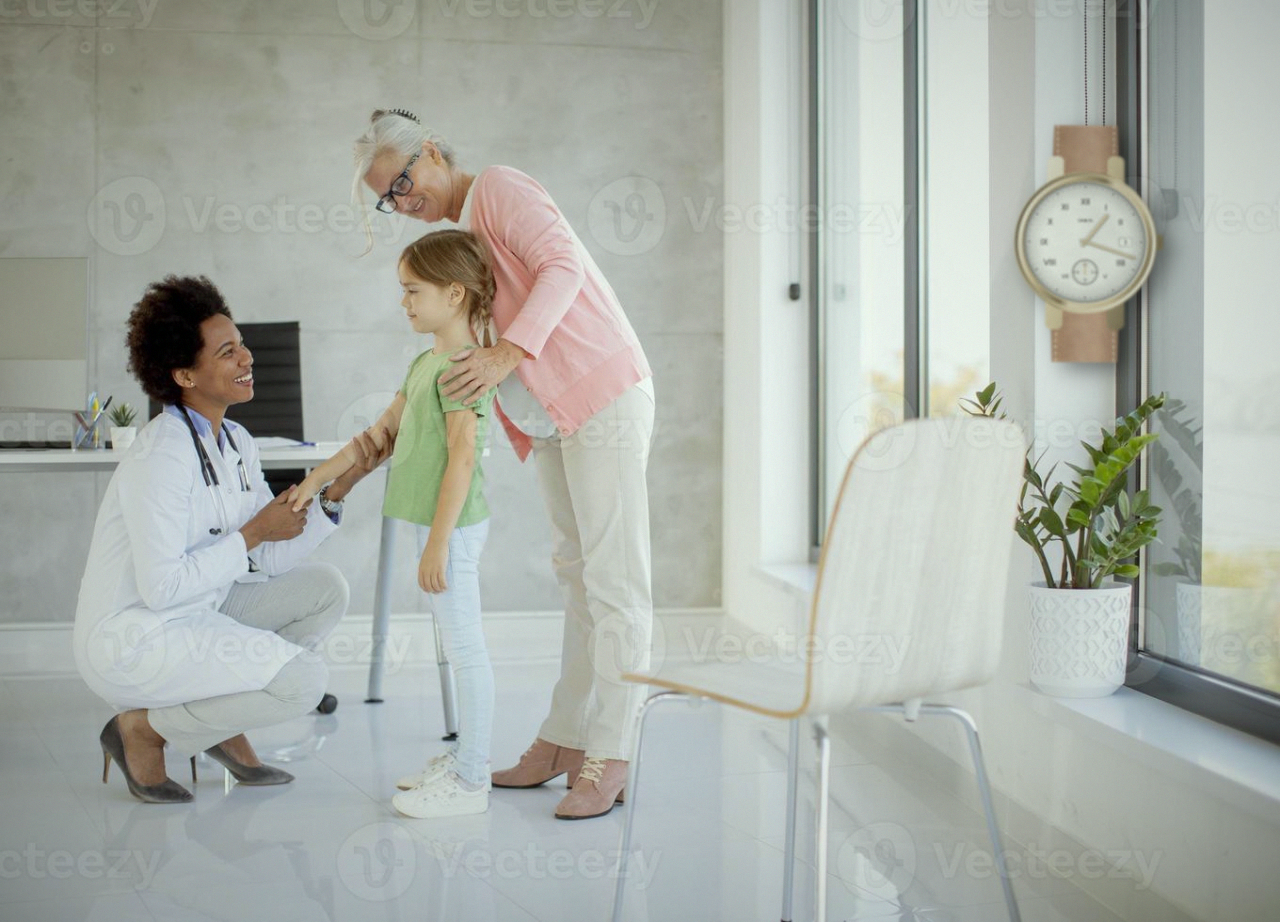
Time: 1h18
